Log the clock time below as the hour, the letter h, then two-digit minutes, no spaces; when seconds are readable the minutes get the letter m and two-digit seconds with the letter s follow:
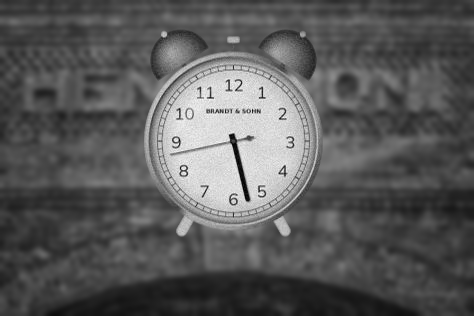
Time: 5h27m43s
